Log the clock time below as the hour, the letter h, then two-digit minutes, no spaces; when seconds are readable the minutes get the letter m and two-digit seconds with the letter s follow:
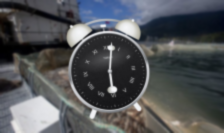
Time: 6h02
